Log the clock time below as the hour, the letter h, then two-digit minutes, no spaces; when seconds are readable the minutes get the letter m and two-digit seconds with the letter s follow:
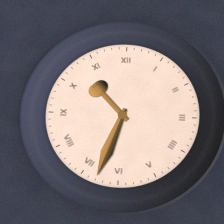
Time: 10h33
